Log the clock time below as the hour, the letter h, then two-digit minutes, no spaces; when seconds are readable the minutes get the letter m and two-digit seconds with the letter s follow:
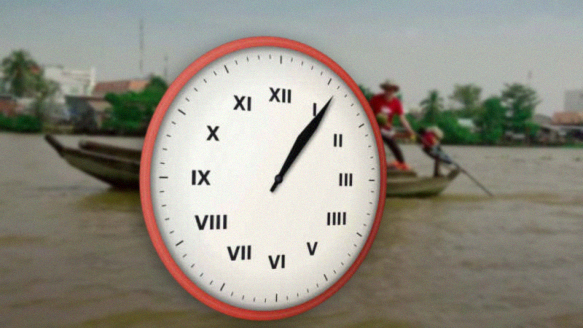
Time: 1h06
